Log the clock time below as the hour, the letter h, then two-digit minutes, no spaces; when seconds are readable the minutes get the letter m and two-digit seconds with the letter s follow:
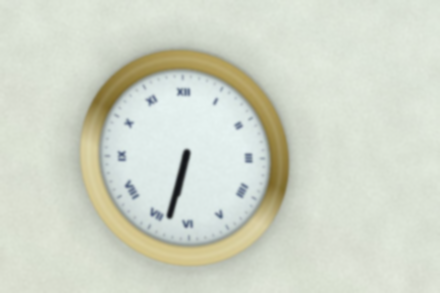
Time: 6h33
